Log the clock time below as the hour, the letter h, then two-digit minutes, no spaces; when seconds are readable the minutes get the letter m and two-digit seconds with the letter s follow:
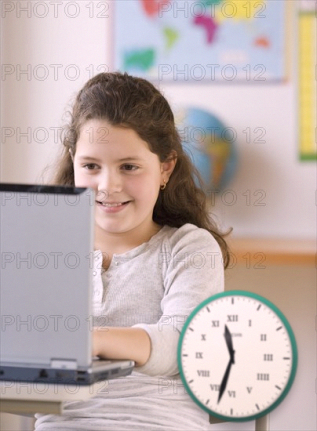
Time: 11h33
